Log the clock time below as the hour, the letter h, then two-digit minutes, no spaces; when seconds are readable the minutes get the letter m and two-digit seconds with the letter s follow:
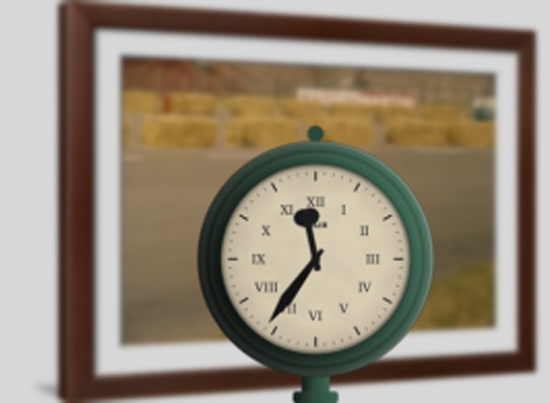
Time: 11h36
